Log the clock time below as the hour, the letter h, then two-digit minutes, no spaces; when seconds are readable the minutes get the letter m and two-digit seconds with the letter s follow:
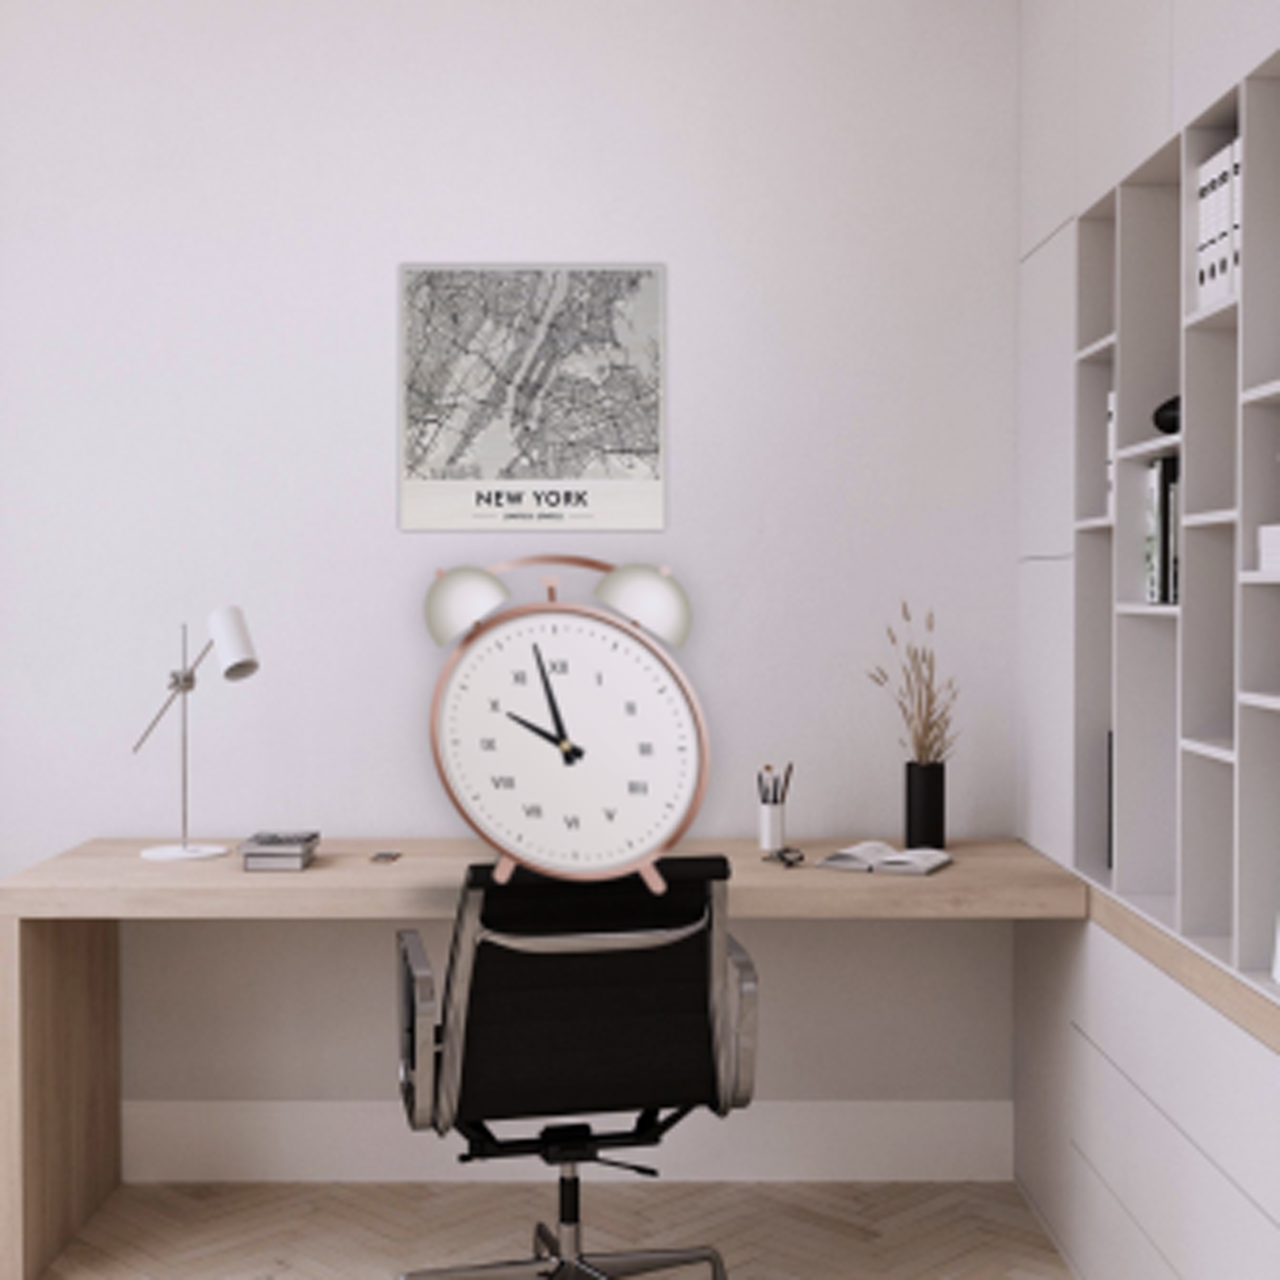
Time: 9h58
